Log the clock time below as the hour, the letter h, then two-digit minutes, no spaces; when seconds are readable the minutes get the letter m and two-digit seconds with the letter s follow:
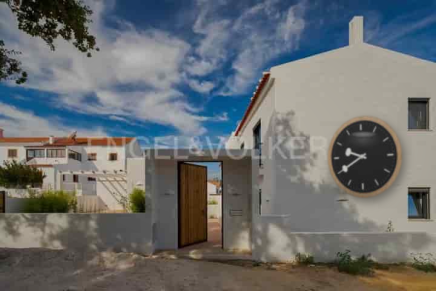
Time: 9h40
